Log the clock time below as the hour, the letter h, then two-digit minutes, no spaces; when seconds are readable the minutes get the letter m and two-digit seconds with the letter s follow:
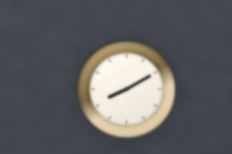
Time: 8h10
